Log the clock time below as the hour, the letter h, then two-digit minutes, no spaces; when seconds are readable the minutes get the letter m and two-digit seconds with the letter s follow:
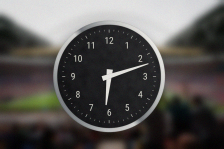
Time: 6h12
